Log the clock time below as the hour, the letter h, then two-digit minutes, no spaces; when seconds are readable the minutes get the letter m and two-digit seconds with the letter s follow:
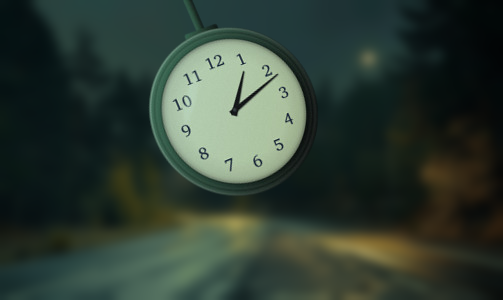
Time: 1h12
